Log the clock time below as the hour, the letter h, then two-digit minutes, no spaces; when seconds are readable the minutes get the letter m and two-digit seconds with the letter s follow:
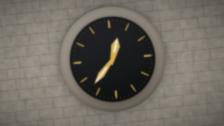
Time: 12h37
